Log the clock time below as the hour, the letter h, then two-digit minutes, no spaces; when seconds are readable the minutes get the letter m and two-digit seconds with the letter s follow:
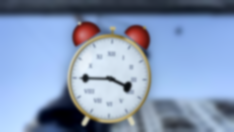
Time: 3h45
